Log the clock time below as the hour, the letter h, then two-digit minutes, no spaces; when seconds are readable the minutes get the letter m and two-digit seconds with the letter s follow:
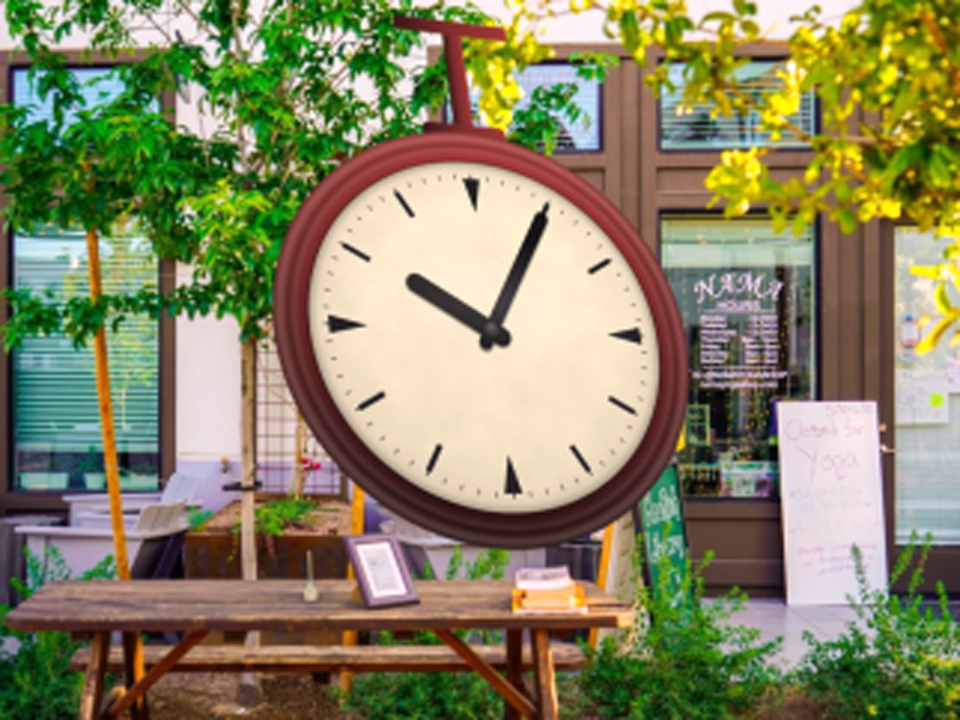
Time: 10h05
